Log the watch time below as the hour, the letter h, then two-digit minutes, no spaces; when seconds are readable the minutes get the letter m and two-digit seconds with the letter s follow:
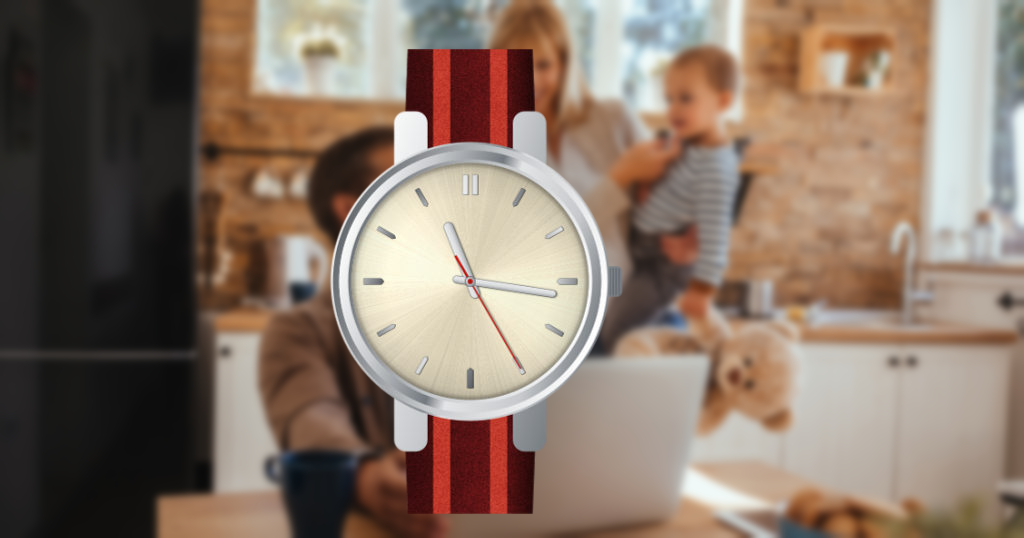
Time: 11h16m25s
